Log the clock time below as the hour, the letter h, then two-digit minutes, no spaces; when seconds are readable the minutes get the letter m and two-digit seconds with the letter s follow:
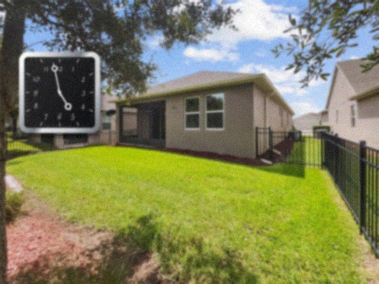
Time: 4h58
